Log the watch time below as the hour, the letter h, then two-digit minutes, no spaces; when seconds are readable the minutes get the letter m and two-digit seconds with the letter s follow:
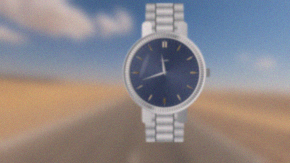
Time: 11h42
